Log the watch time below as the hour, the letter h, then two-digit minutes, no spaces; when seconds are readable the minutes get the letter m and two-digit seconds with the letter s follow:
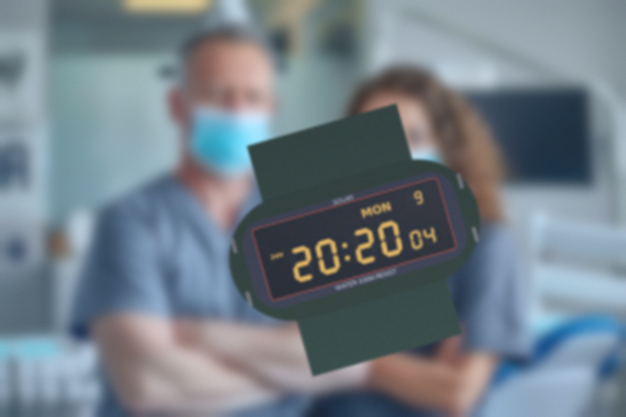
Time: 20h20m04s
